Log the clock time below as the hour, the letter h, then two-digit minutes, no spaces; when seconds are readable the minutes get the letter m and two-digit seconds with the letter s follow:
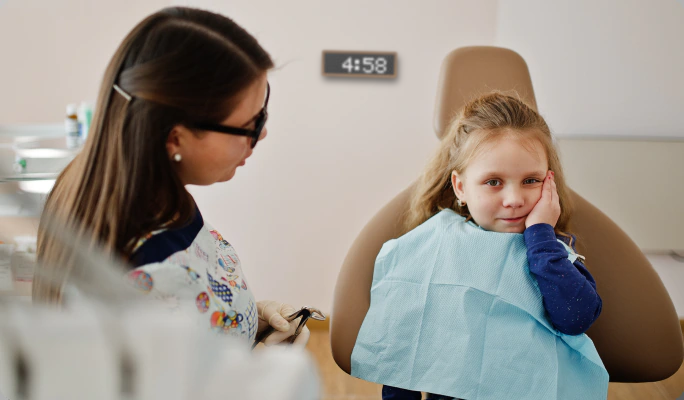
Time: 4h58
